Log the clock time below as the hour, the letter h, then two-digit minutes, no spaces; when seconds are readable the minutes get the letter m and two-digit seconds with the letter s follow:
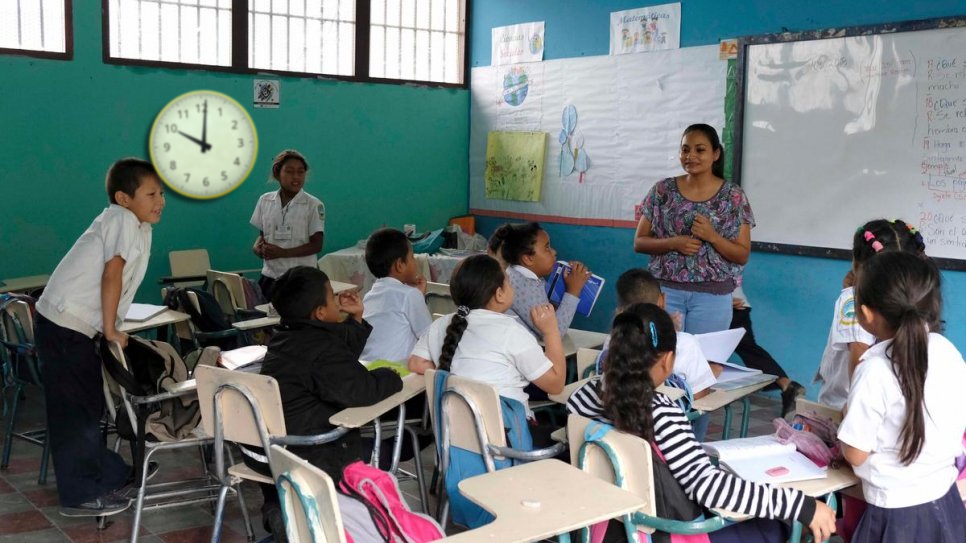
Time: 10h01
